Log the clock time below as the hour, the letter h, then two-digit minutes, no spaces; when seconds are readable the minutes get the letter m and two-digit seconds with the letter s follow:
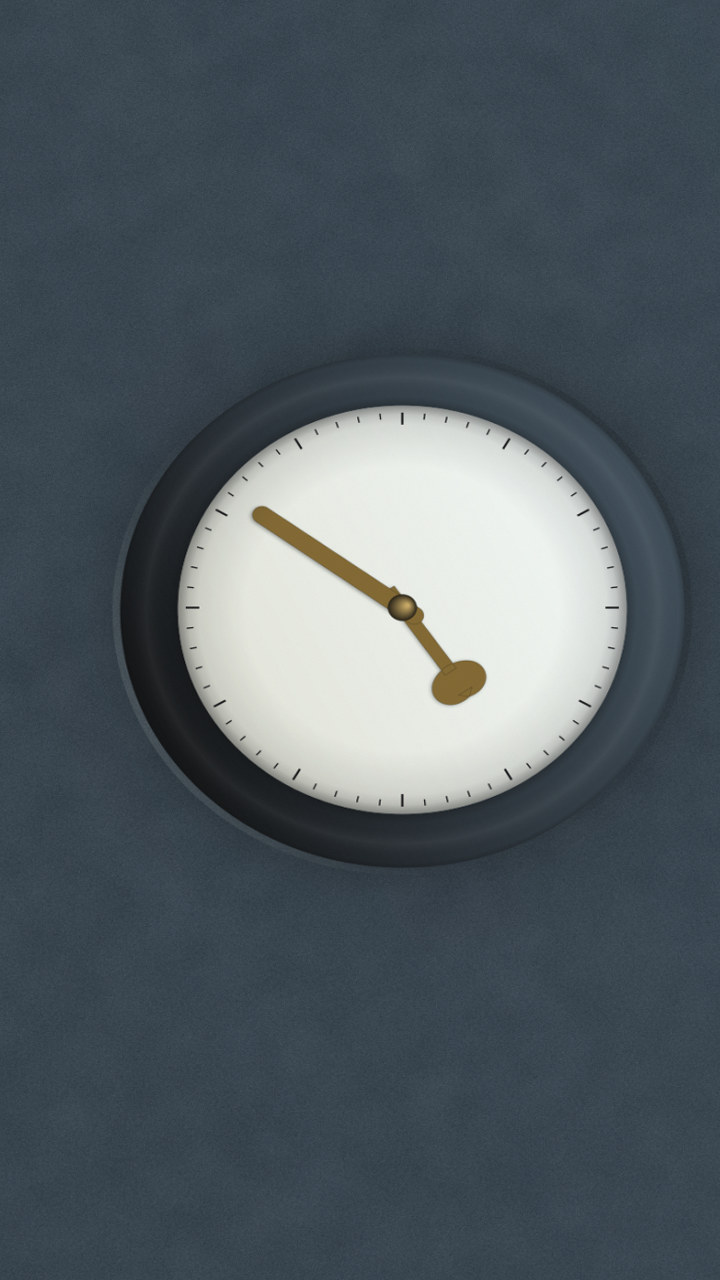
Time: 4h51
